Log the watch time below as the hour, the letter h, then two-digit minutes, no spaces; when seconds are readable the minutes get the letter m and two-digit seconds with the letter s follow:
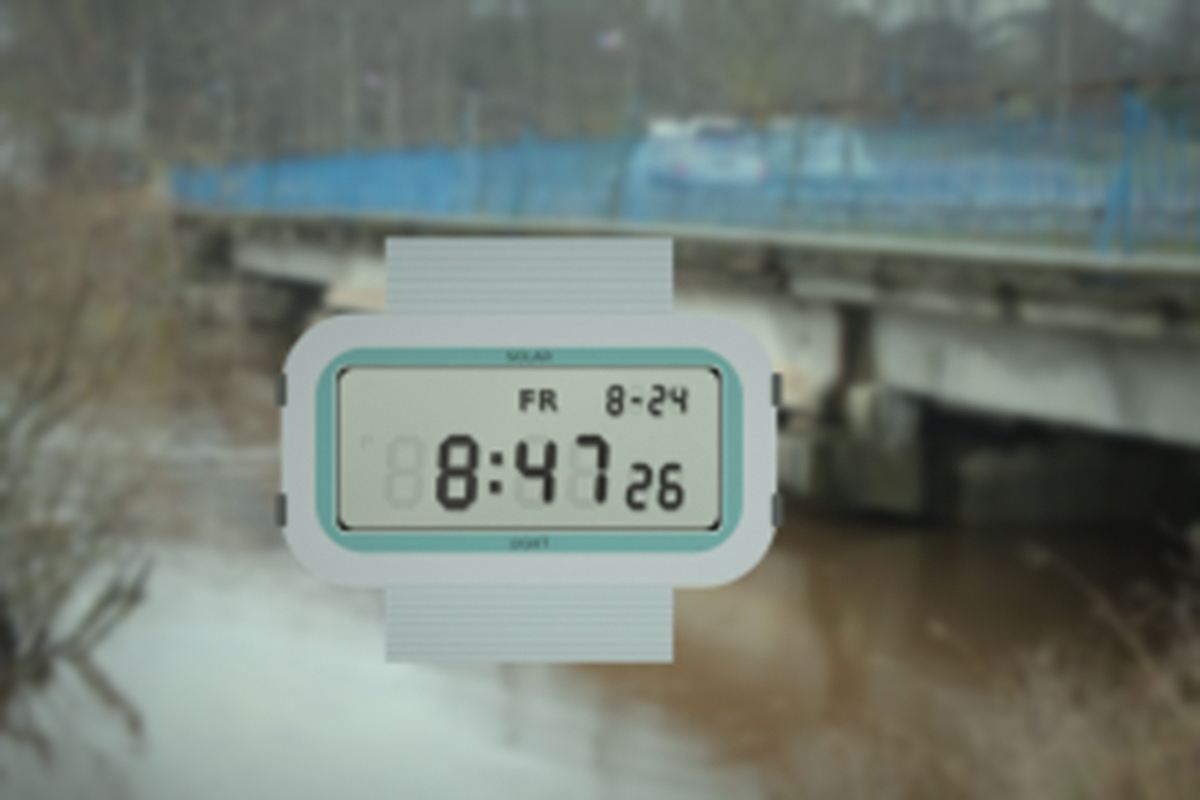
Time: 8h47m26s
